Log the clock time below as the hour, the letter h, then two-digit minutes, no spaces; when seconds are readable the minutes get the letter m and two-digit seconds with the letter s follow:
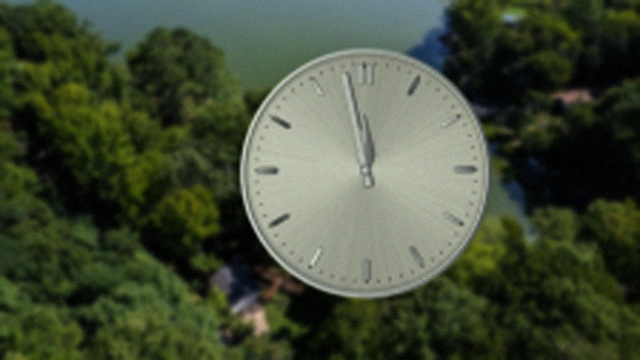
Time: 11h58
